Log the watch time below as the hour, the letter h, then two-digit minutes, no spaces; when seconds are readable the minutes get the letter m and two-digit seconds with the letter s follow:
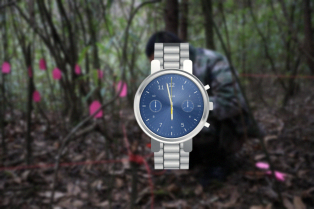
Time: 5h58
